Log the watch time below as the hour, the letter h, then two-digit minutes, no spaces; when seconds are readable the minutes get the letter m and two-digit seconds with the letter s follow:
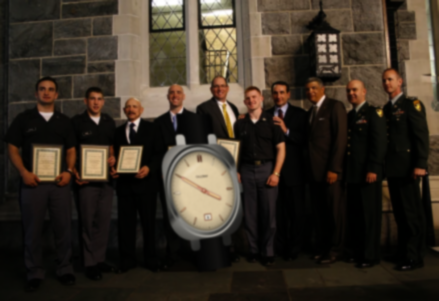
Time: 3h50
